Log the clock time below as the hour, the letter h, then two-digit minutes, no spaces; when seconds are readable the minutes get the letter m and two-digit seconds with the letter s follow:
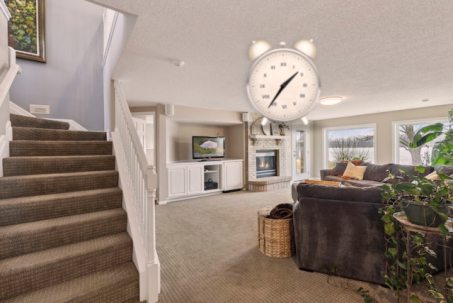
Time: 1h36
